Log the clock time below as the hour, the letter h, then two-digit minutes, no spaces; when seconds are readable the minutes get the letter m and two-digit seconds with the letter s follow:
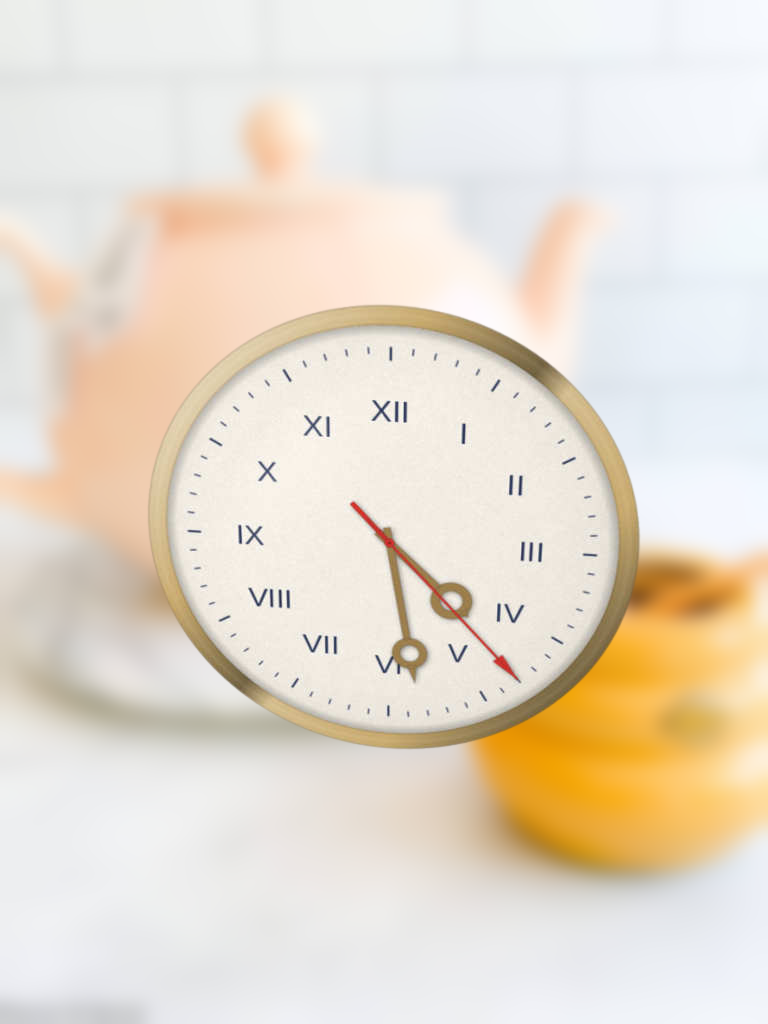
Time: 4h28m23s
